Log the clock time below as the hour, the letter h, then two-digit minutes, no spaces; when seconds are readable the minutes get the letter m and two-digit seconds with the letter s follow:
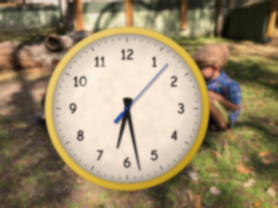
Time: 6h28m07s
